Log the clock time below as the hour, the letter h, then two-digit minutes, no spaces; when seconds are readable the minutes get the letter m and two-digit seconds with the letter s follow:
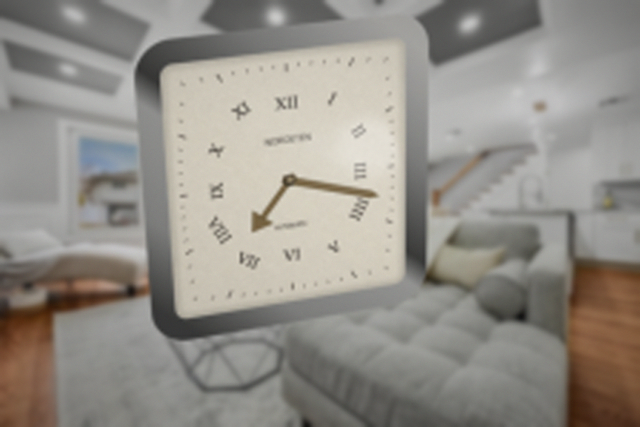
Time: 7h18
